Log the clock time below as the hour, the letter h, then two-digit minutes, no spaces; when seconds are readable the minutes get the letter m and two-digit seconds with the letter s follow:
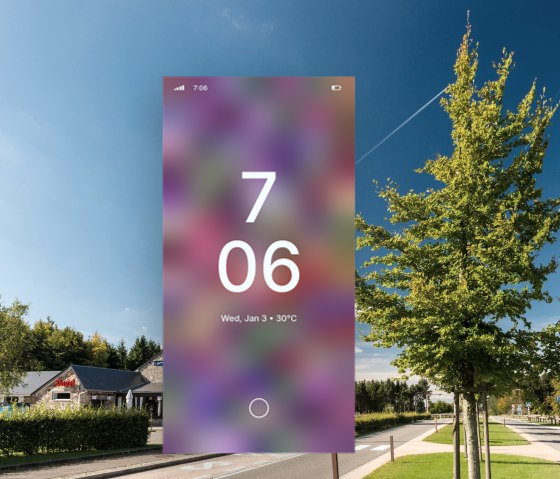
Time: 7h06
